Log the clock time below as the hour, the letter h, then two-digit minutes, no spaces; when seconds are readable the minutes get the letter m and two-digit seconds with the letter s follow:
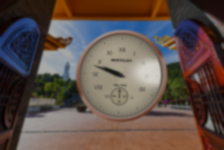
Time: 9h48
